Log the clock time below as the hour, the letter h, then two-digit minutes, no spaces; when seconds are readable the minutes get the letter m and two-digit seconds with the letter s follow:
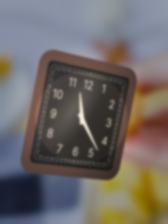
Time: 11h23
